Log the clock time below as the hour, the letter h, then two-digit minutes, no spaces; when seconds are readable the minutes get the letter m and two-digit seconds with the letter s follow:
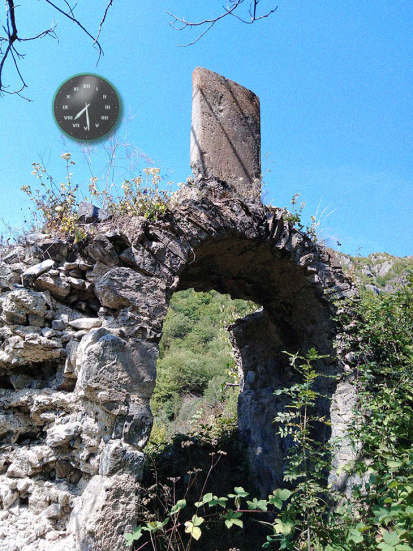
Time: 7h29
